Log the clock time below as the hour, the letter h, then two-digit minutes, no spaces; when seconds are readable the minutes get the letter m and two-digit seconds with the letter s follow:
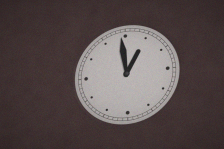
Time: 12h59
